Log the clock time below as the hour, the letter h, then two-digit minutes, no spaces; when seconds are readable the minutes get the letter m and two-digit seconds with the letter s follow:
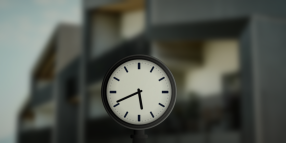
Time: 5h41
